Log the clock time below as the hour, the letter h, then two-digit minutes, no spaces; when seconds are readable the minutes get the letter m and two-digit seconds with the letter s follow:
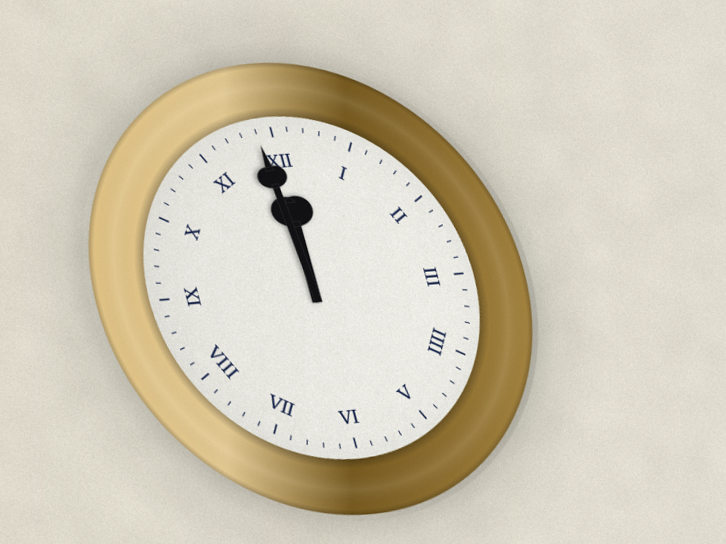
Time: 11h59
